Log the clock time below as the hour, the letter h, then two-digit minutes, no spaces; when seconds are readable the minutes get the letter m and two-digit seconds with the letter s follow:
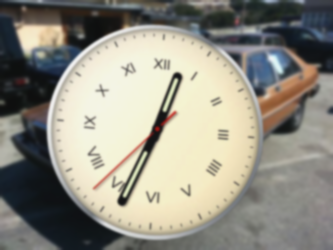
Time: 12h33m37s
